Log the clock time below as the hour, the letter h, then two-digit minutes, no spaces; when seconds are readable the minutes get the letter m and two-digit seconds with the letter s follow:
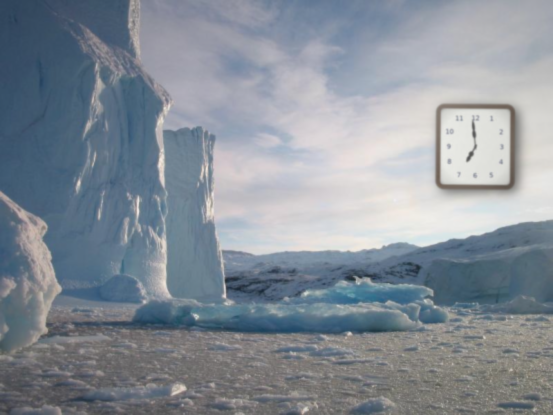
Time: 6h59
